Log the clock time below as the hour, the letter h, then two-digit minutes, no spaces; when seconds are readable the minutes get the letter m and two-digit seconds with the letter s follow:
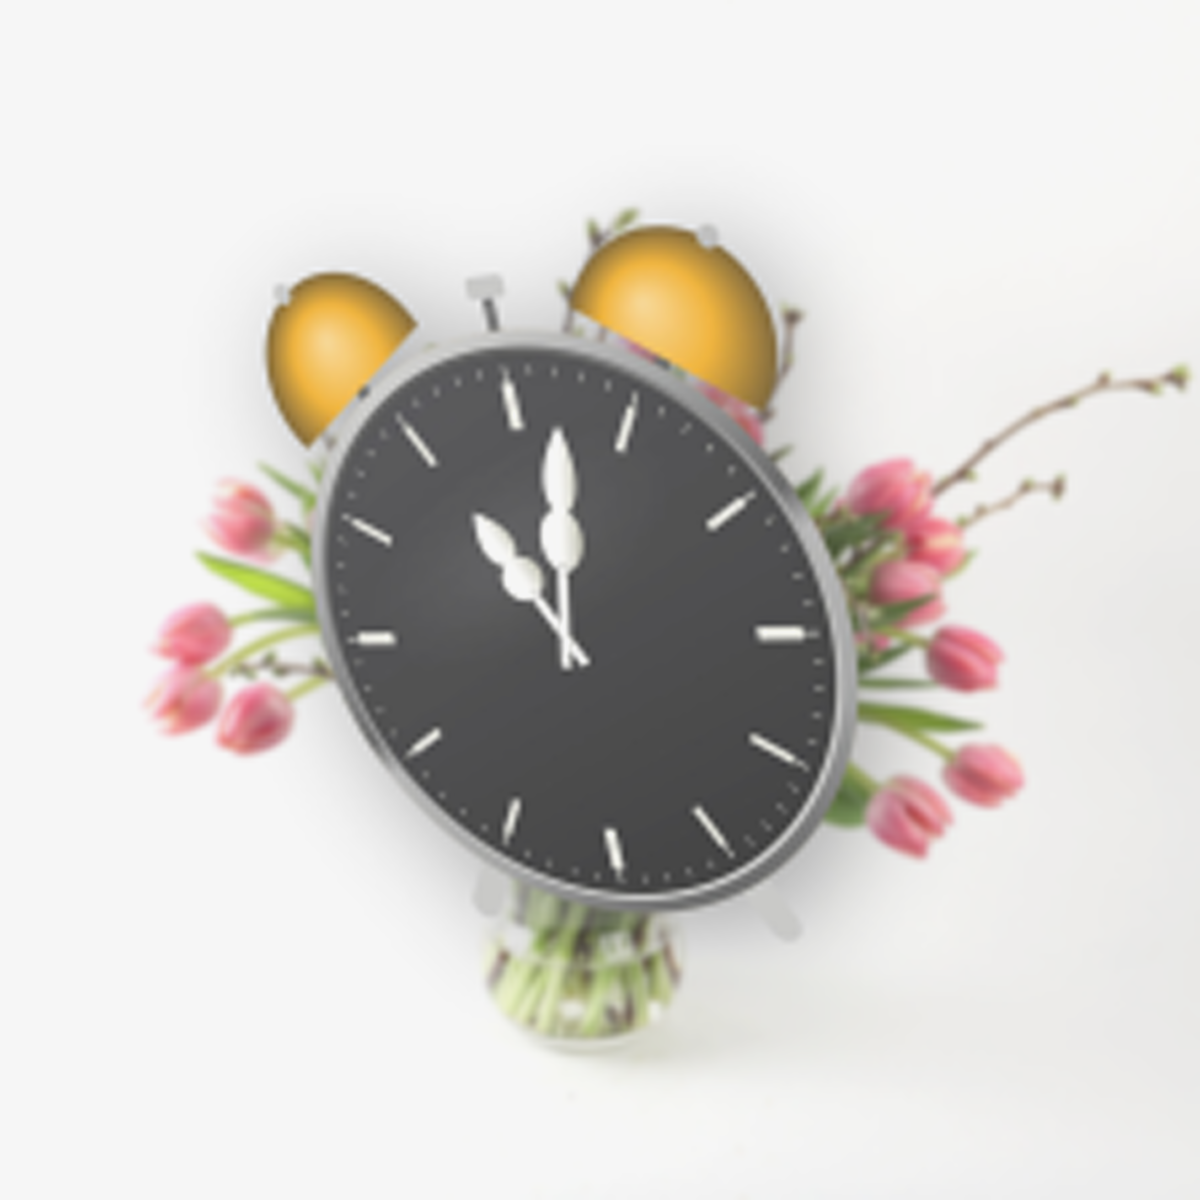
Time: 11h02
